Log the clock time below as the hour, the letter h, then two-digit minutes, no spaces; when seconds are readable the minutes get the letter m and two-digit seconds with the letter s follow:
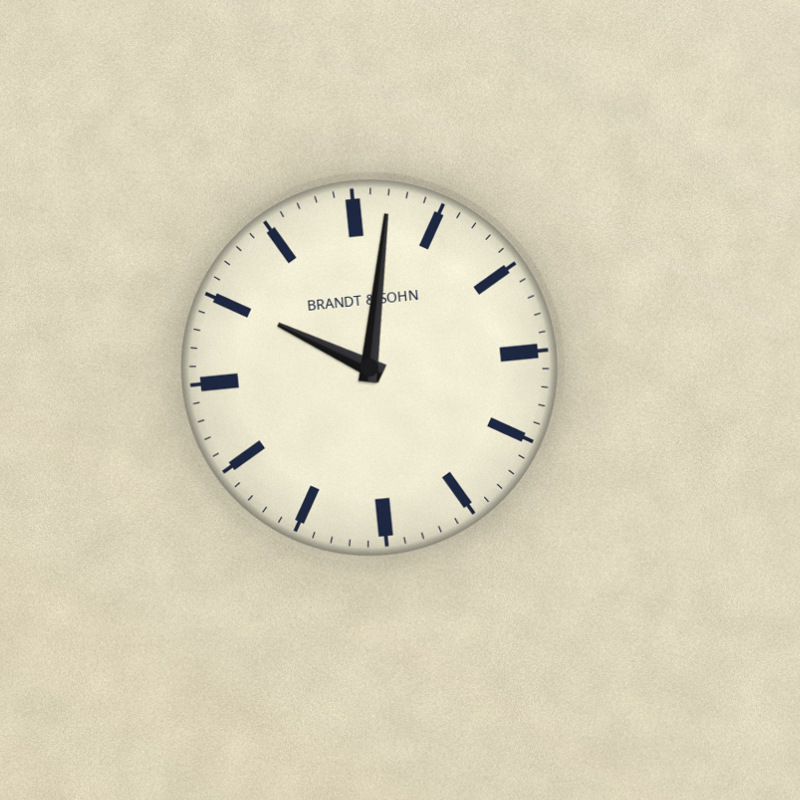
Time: 10h02
